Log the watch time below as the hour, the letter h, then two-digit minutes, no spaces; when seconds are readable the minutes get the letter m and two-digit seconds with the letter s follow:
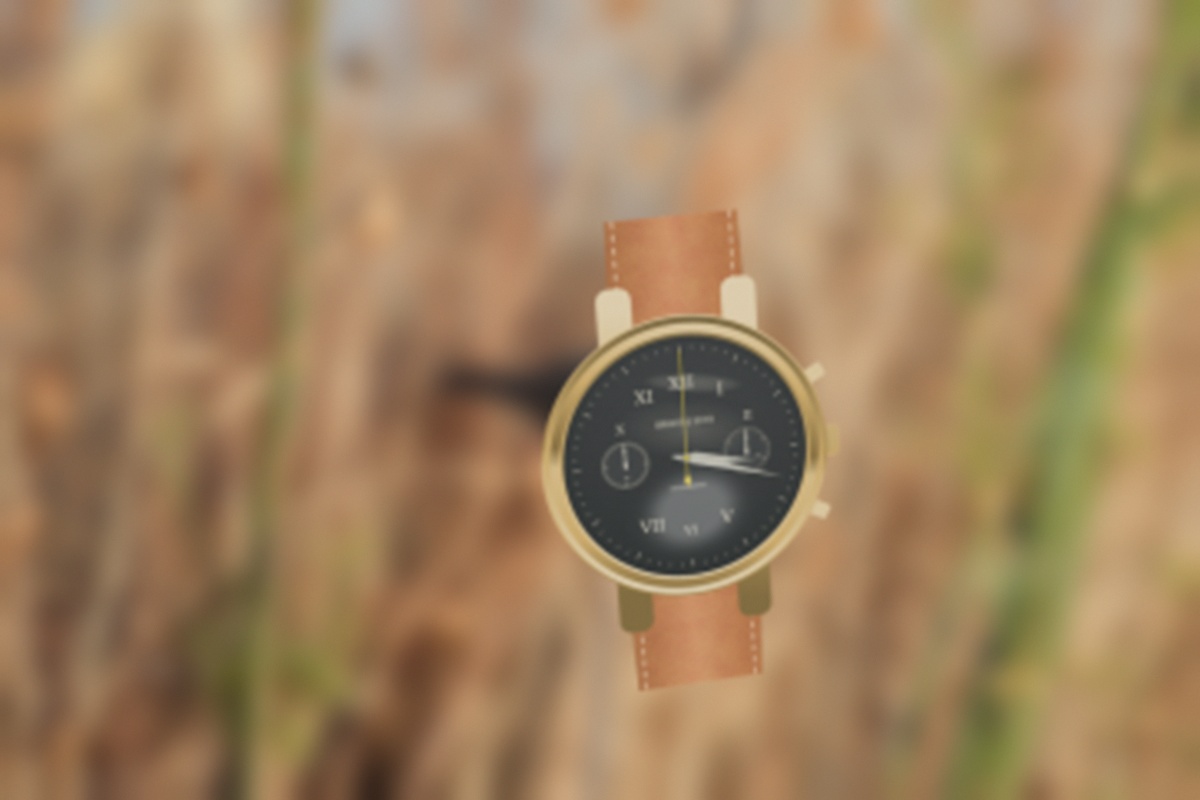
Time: 3h18
